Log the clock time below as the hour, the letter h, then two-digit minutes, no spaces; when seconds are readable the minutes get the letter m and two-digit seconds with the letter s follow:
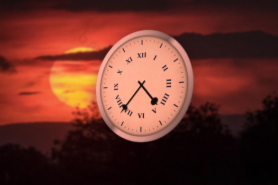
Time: 4h37
